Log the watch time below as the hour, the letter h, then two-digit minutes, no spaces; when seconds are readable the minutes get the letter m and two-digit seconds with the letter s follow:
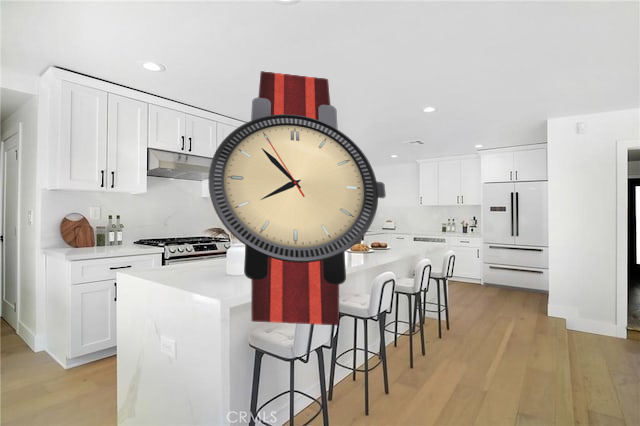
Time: 7h52m55s
